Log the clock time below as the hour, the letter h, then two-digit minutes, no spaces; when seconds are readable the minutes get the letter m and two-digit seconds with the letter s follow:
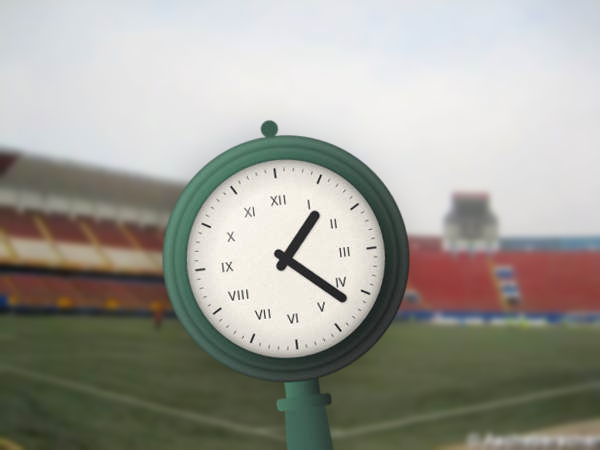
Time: 1h22
